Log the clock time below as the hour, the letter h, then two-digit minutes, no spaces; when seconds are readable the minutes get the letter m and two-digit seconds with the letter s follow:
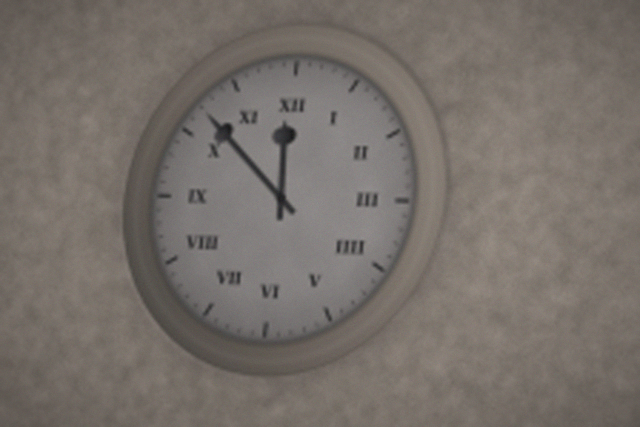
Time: 11h52
